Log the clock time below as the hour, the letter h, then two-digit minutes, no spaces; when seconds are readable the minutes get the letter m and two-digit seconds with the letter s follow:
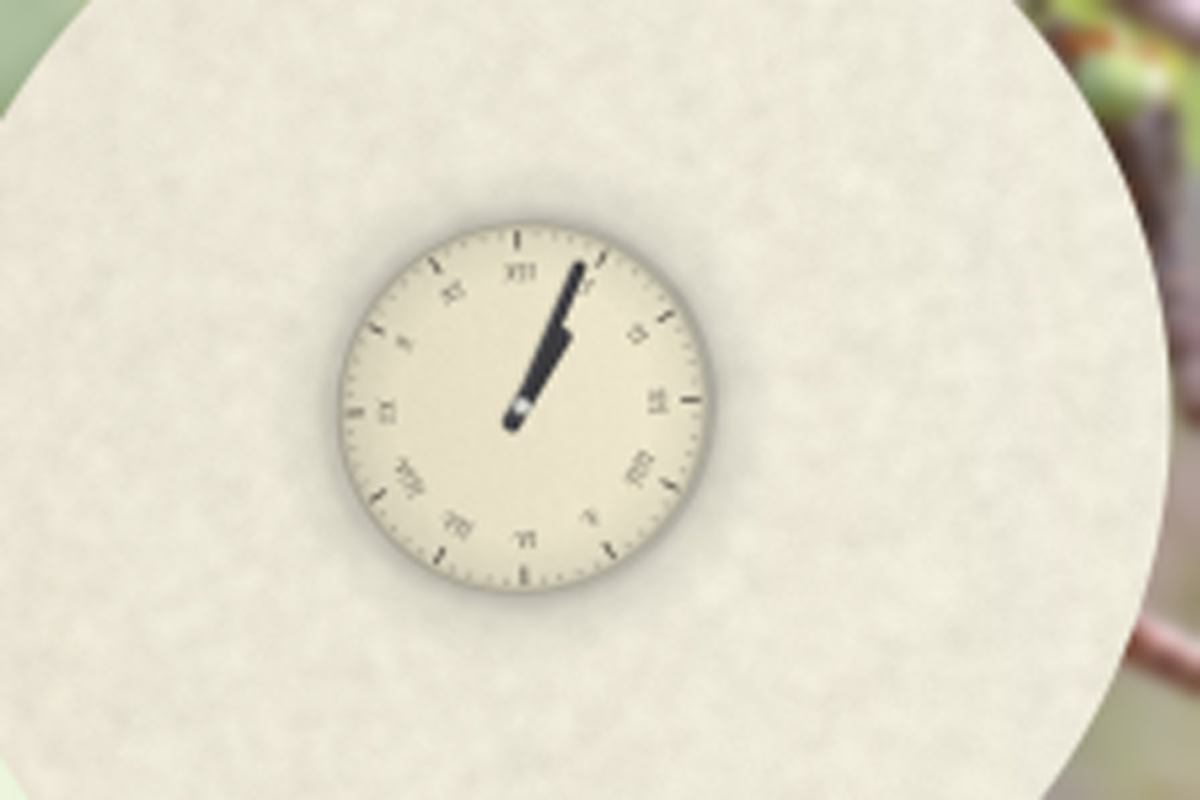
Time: 1h04
